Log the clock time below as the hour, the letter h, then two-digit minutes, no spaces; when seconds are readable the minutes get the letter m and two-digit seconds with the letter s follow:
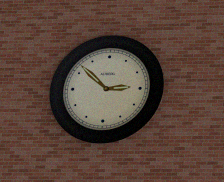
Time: 2h52
